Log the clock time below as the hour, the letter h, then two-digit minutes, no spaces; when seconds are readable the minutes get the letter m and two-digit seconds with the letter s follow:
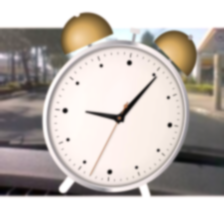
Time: 9h05m33s
